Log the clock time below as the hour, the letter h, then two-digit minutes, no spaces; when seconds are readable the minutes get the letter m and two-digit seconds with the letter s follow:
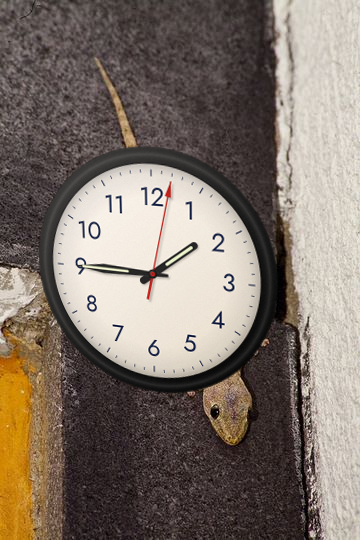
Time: 1h45m02s
